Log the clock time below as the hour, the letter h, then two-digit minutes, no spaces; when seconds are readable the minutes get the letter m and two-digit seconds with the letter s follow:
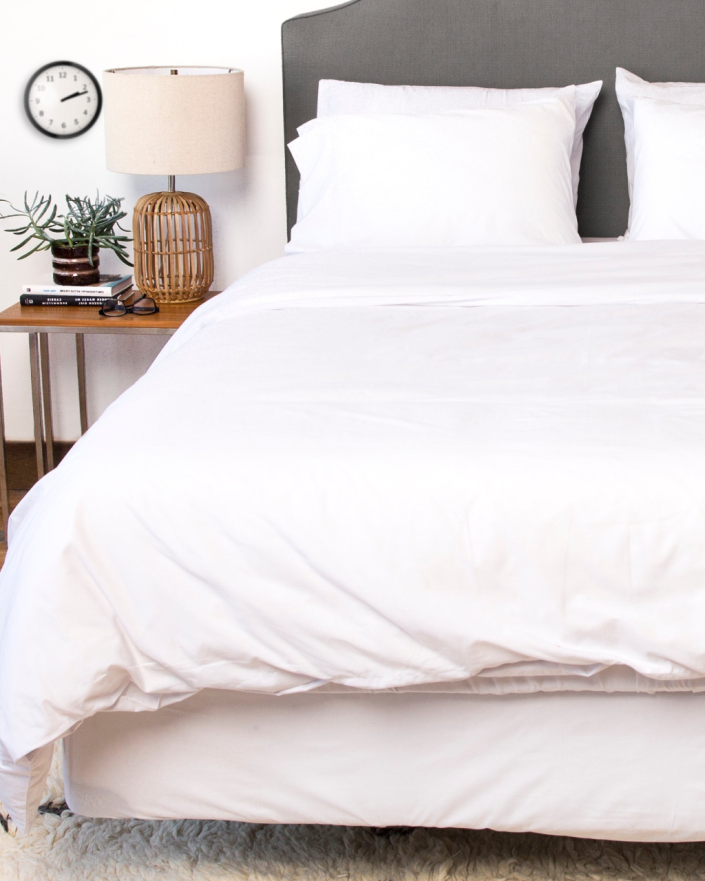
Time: 2h12
